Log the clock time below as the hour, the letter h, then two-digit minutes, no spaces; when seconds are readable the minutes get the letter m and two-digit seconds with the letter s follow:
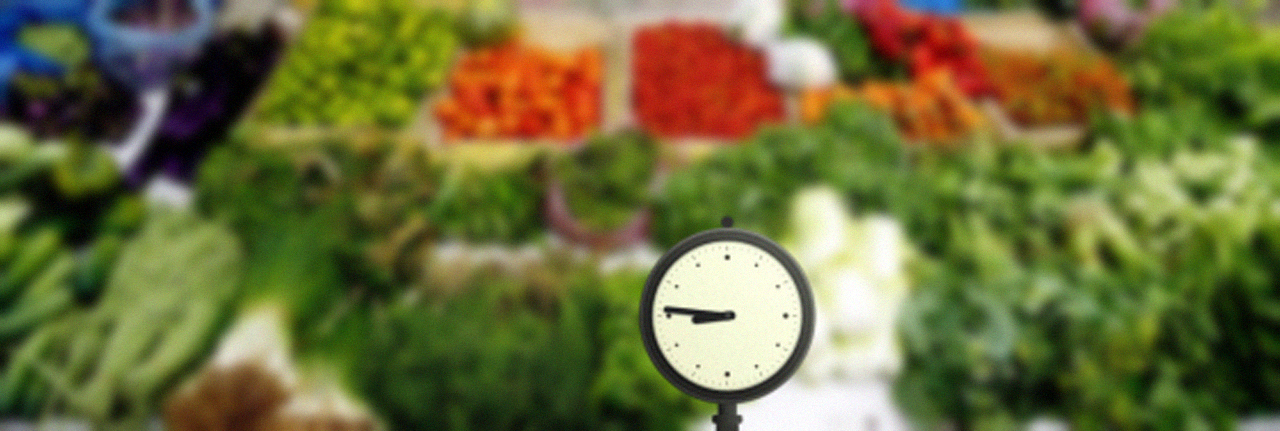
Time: 8h46
